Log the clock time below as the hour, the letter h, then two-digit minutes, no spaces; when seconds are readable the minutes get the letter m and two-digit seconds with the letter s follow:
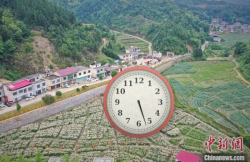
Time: 5h27
